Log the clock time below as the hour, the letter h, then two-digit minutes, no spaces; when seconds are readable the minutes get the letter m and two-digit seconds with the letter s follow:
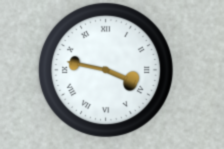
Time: 3h47
